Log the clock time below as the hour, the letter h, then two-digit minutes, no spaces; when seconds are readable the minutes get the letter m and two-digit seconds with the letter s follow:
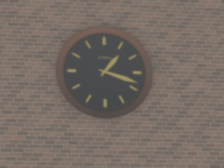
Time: 1h18
